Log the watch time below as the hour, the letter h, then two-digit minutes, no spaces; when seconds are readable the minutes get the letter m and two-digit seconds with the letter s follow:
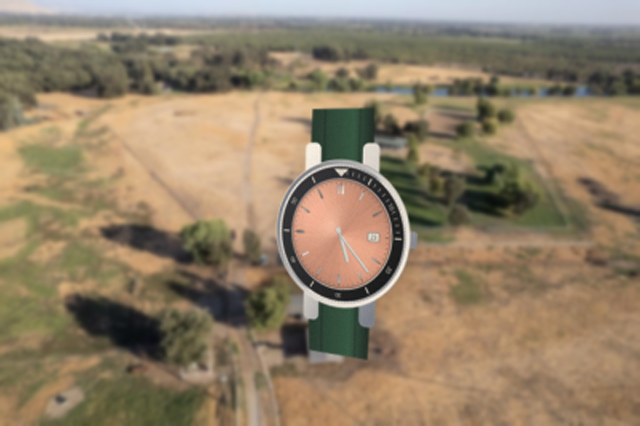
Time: 5h23
